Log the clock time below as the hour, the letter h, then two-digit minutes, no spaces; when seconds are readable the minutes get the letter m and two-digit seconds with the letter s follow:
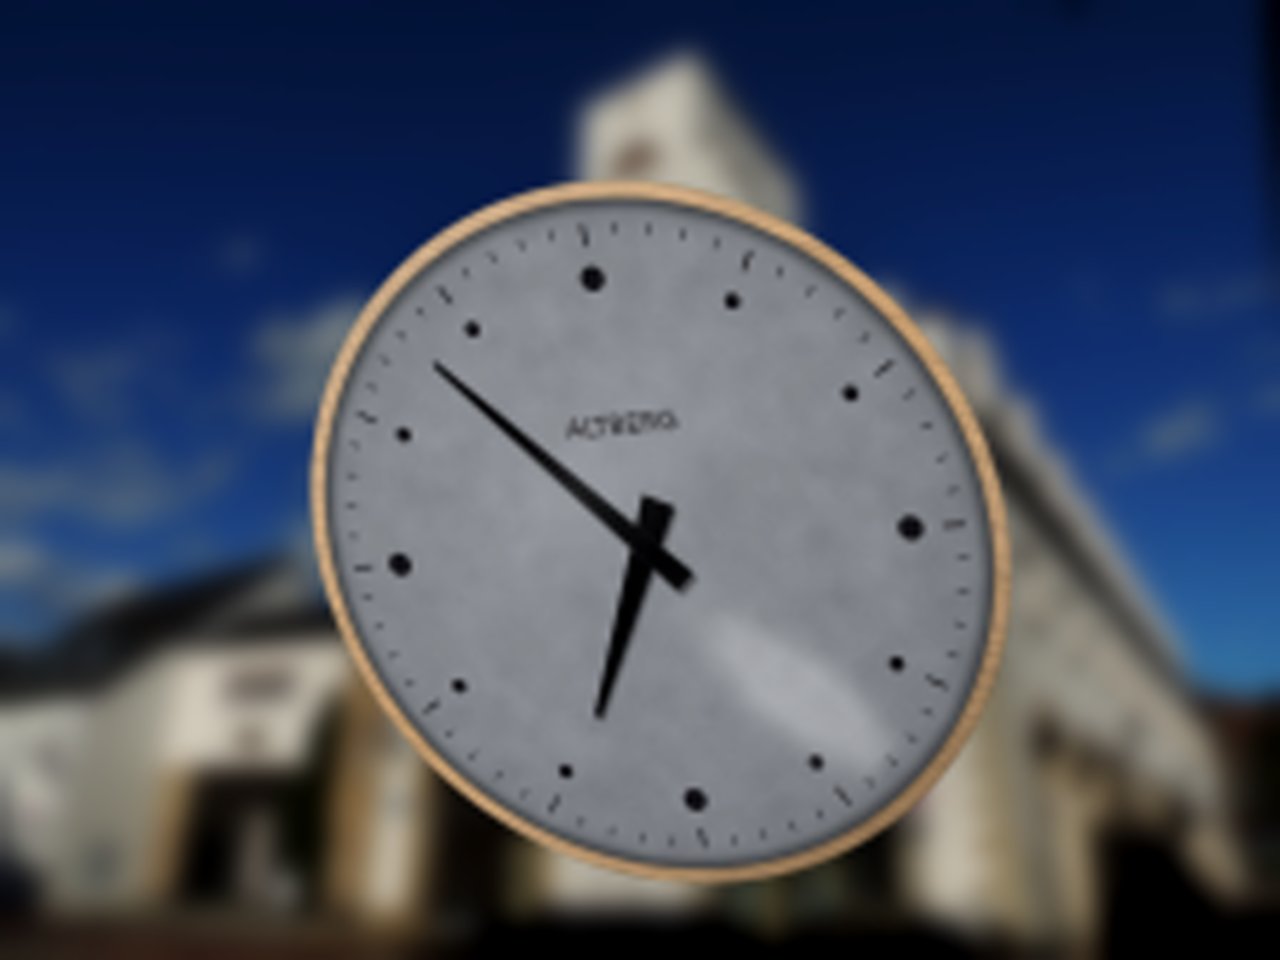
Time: 6h53
